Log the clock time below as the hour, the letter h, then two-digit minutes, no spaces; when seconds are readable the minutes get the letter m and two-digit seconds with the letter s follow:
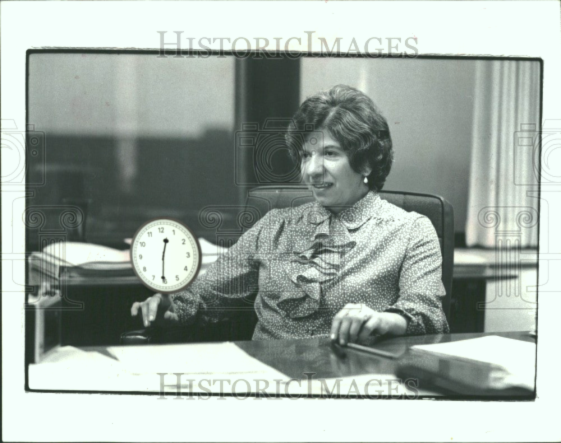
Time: 12h31
